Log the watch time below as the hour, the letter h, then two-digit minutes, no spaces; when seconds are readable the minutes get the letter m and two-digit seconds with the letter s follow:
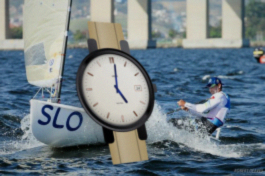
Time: 5h01
